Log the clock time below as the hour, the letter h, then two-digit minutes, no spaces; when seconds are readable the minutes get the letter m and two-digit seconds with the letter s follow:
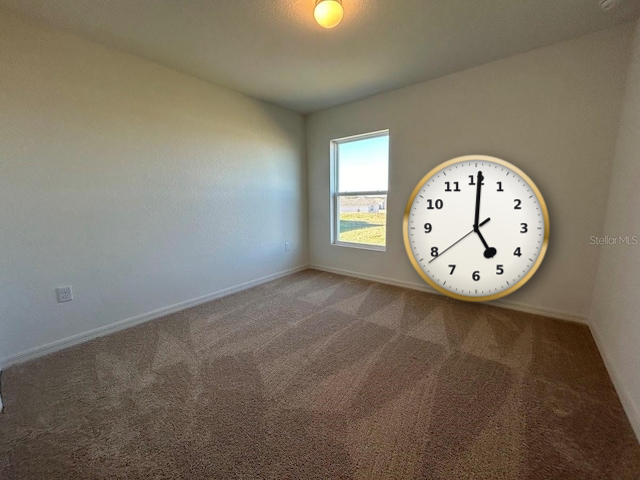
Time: 5h00m39s
